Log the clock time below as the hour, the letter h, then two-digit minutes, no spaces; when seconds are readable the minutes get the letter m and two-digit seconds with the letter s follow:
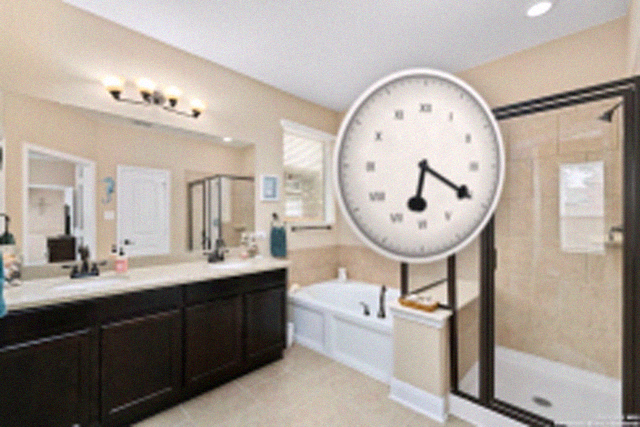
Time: 6h20
